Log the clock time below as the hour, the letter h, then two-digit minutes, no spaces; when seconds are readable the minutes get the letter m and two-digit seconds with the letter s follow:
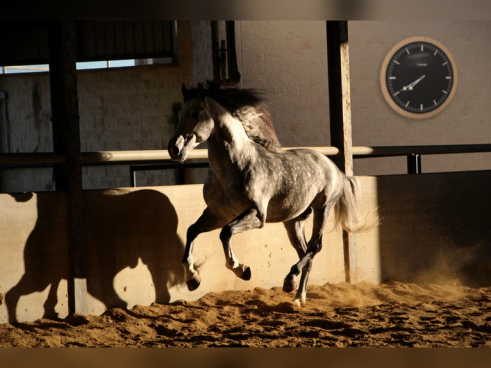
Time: 7h40
